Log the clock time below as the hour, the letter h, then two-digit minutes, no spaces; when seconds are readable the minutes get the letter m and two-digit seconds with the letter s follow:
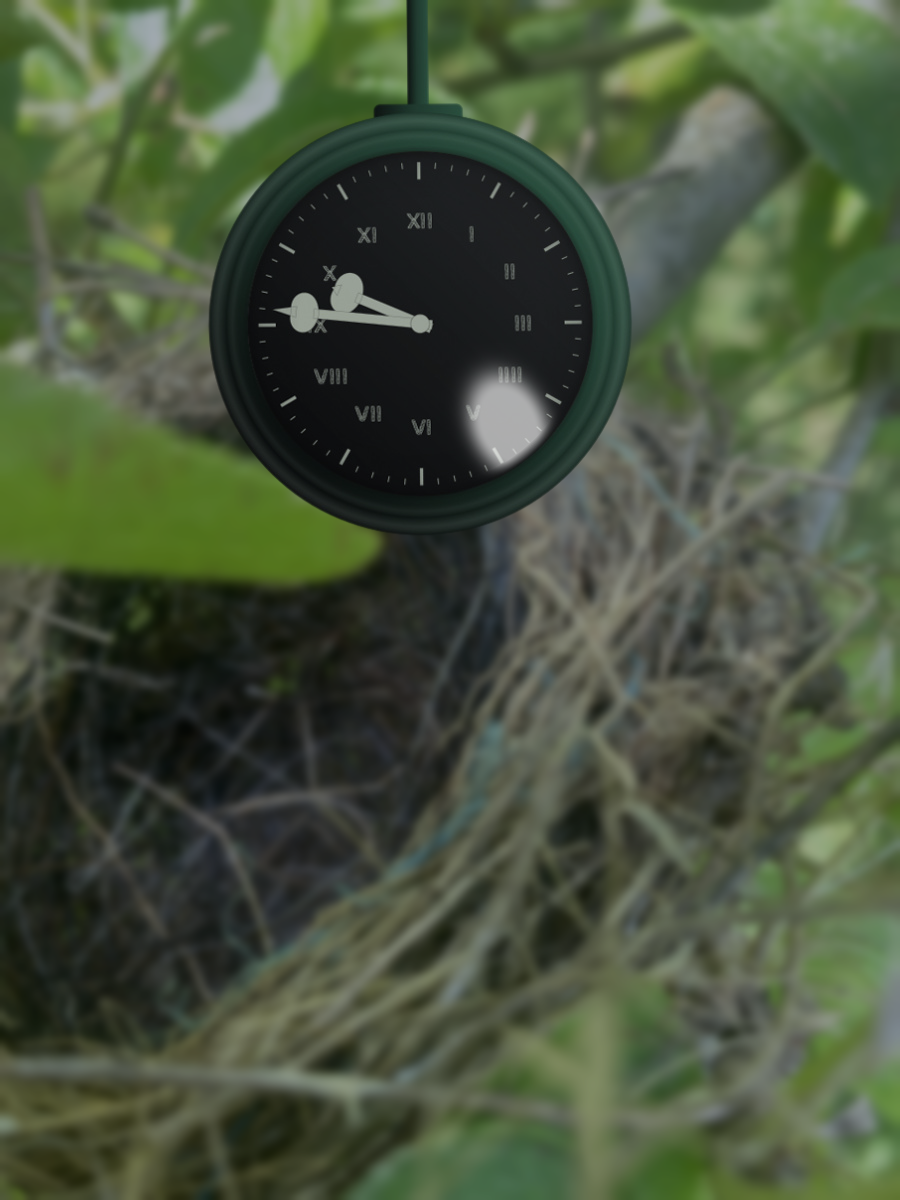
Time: 9h46
